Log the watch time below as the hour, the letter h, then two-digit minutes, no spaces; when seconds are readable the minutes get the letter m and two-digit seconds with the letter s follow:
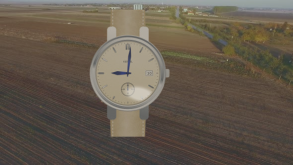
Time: 9h01
